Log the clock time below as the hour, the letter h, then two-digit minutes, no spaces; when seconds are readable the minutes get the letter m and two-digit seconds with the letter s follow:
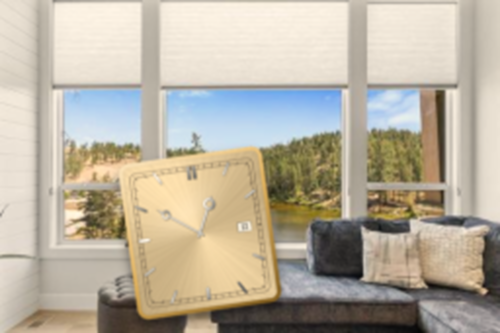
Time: 12h51
